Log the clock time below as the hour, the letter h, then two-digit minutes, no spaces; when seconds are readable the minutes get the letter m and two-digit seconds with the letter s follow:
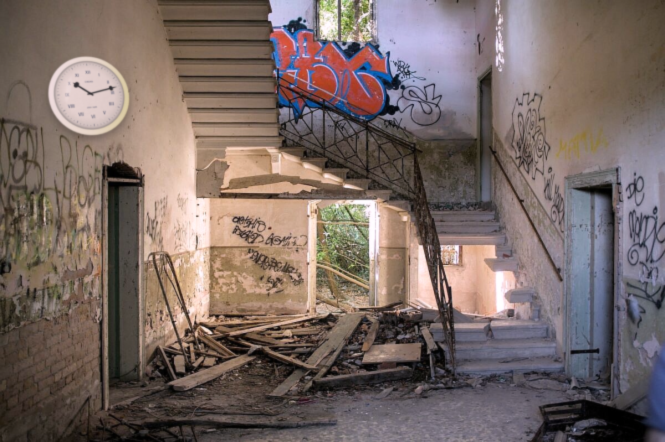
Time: 10h13
